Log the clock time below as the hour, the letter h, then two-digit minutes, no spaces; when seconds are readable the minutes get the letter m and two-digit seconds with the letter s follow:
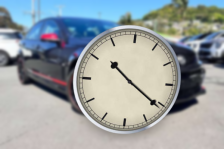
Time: 10h21
